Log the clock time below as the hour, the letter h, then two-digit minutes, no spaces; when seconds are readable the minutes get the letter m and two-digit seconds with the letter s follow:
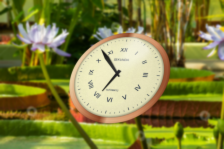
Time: 6h53
